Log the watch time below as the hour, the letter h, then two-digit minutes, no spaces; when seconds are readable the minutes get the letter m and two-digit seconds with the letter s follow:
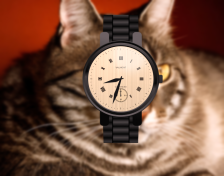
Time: 8h33
